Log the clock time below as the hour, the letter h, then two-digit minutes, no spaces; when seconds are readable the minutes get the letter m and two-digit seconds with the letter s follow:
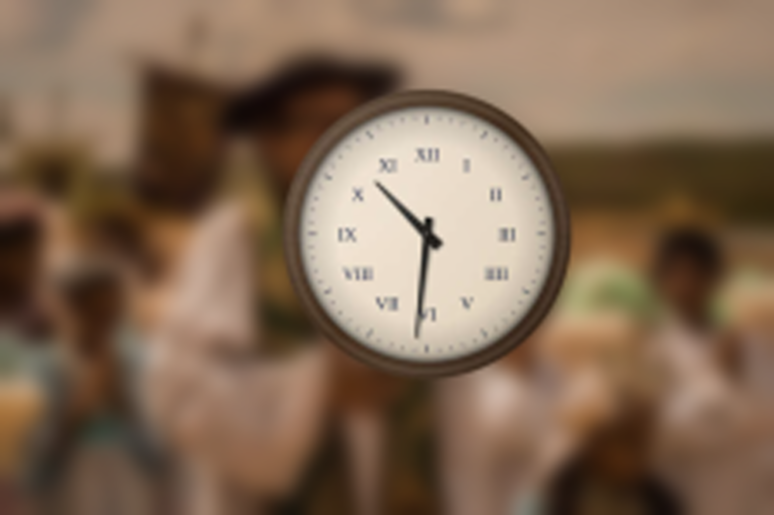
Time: 10h31
